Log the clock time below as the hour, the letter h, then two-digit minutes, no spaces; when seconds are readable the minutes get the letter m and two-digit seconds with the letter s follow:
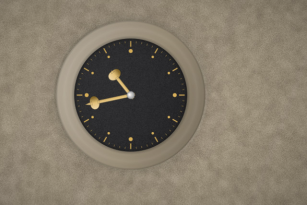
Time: 10h43
